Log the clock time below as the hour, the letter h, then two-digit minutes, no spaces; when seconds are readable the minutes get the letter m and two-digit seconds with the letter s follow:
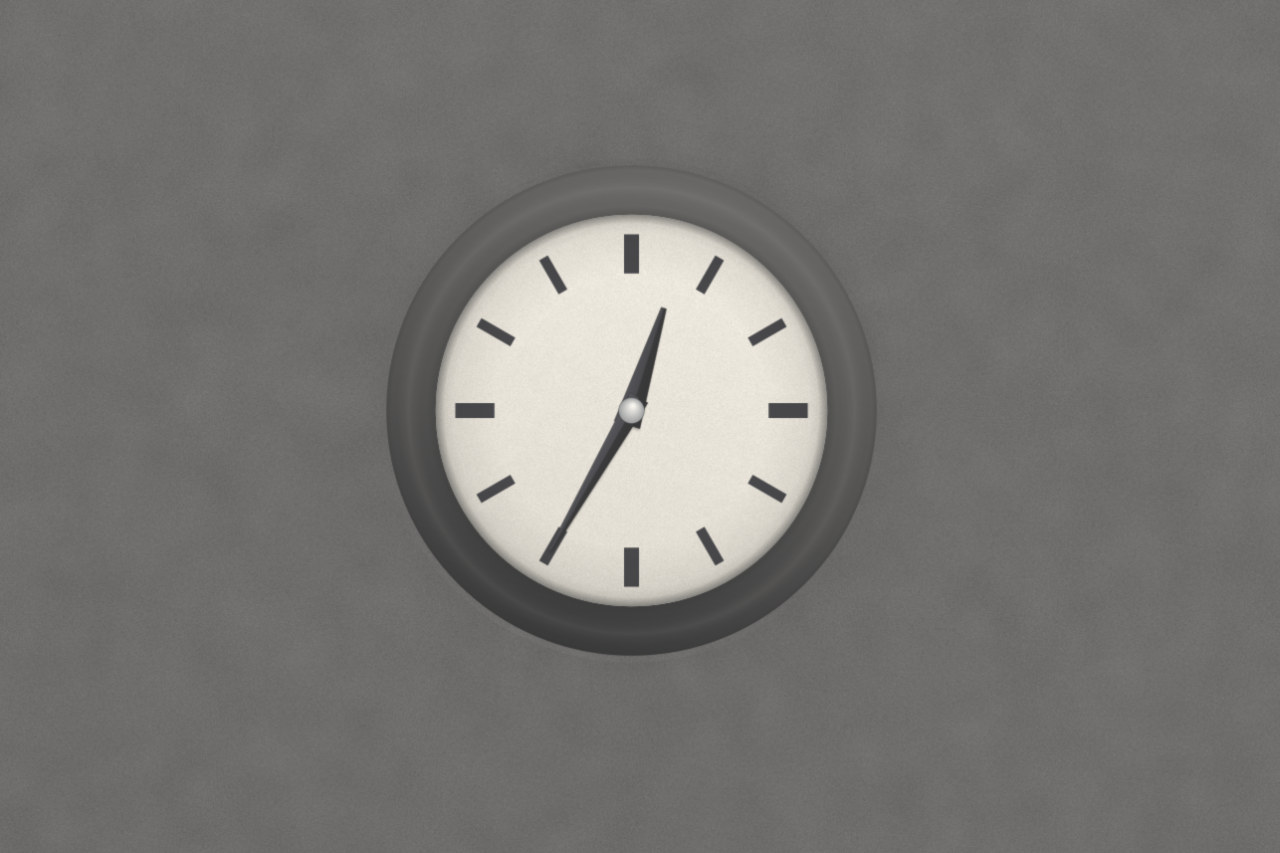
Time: 12h35
